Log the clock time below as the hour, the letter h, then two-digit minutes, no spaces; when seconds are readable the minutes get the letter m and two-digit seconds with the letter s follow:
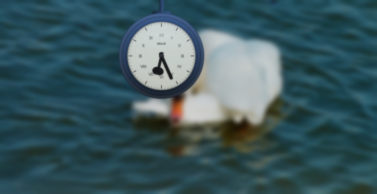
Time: 6h26
